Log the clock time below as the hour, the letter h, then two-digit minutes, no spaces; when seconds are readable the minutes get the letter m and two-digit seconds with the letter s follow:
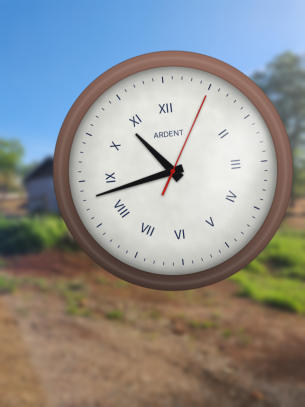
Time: 10h43m05s
